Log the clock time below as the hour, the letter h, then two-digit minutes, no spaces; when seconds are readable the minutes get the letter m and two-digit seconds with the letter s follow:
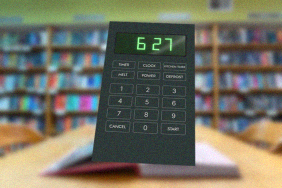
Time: 6h27
